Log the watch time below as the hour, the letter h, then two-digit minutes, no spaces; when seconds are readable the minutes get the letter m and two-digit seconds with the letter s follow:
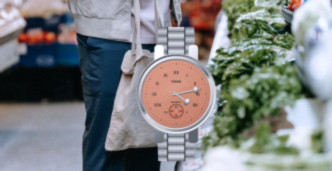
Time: 4h13
